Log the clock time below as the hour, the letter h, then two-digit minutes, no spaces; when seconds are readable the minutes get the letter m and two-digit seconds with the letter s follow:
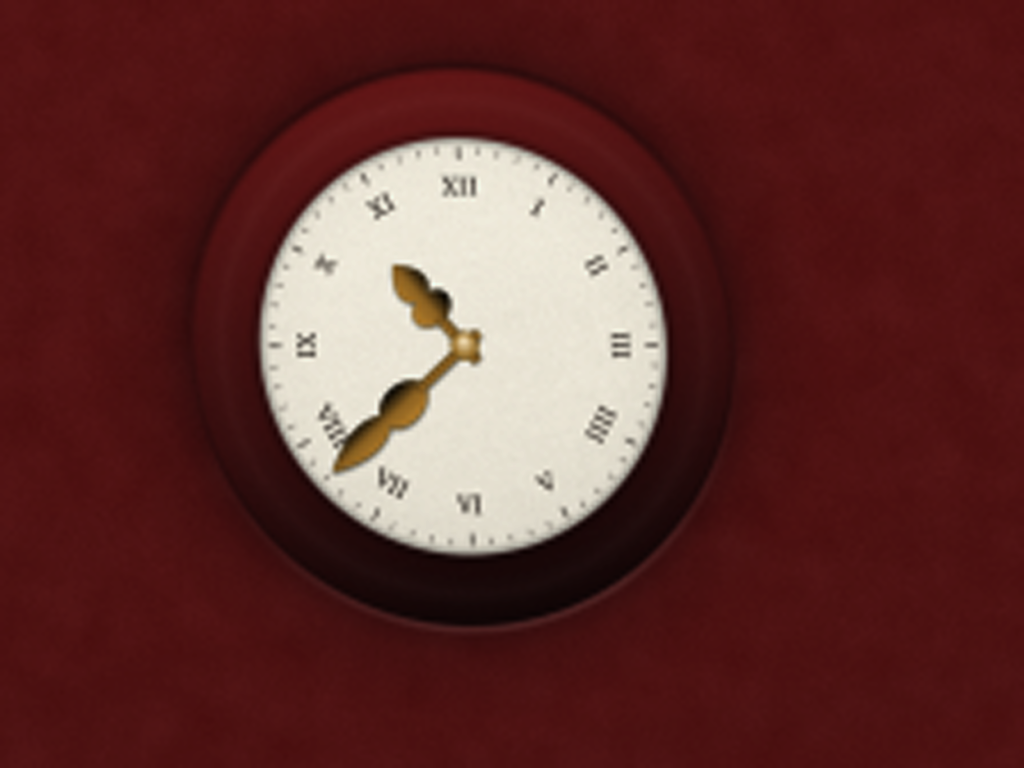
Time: 10h38
